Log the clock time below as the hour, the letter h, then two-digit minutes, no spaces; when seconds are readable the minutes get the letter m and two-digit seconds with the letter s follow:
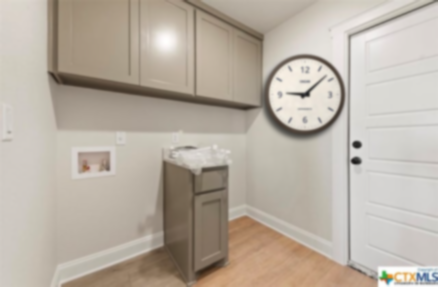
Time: 9h08
